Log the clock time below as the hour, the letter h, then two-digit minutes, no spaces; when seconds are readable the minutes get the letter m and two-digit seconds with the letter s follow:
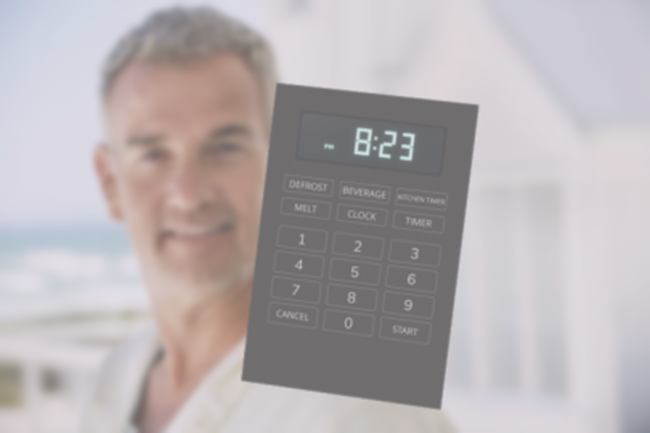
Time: 8h23
